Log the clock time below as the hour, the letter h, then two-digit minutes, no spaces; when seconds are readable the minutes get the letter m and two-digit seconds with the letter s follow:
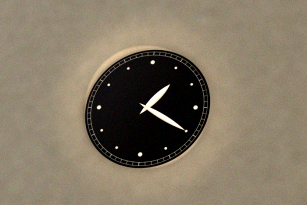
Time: 1h20
